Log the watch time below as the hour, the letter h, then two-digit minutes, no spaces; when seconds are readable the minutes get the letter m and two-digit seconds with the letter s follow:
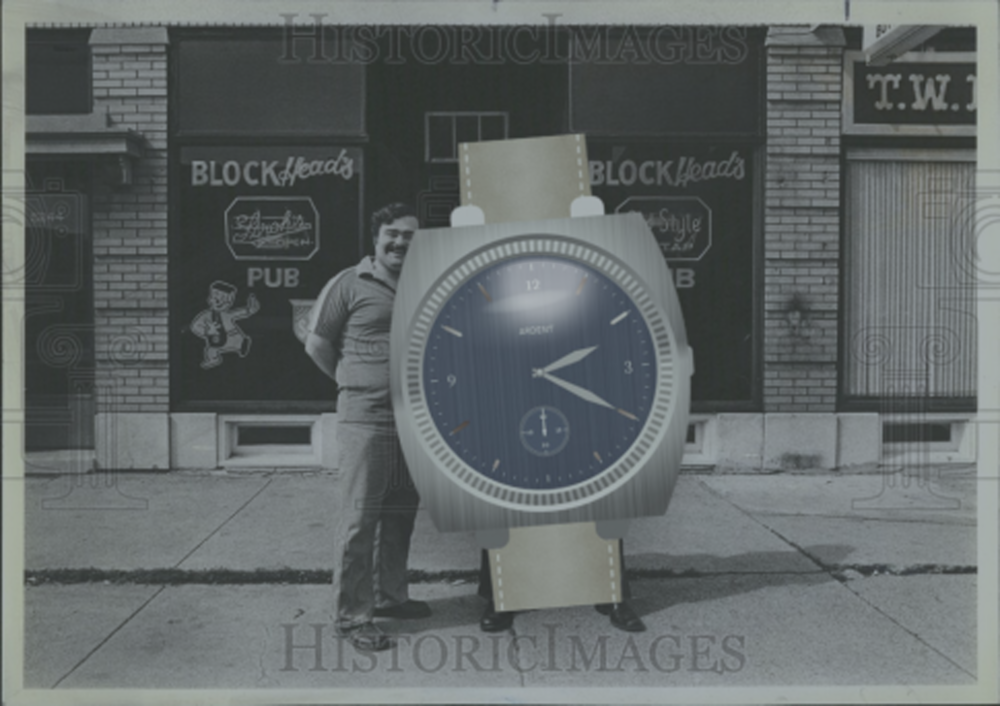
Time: 2h20
